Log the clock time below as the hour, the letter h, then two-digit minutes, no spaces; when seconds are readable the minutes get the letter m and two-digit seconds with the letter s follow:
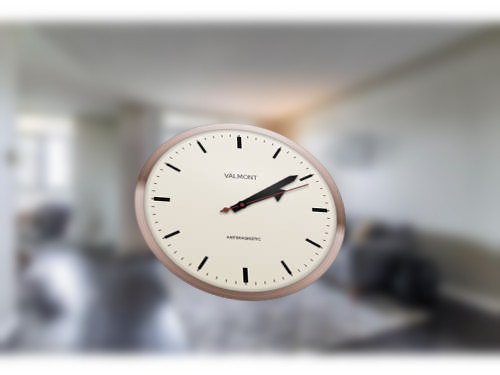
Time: 2h09m11s
